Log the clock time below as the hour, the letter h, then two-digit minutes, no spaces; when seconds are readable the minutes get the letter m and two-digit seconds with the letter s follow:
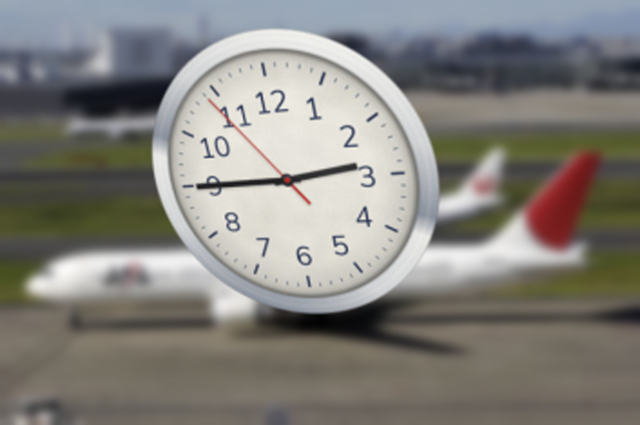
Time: 2h44m54s
